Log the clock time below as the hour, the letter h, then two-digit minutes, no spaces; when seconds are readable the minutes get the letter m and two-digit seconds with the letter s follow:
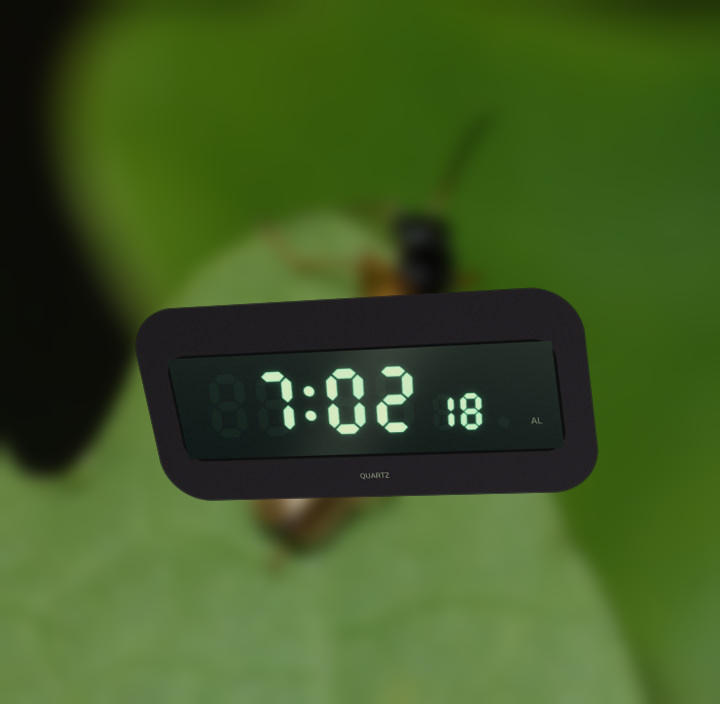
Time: 7h02m18s
